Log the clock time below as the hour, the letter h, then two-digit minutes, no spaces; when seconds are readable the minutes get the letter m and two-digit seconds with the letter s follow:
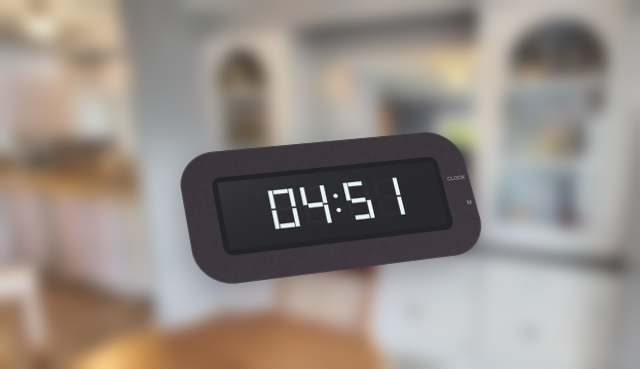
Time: 4h51
